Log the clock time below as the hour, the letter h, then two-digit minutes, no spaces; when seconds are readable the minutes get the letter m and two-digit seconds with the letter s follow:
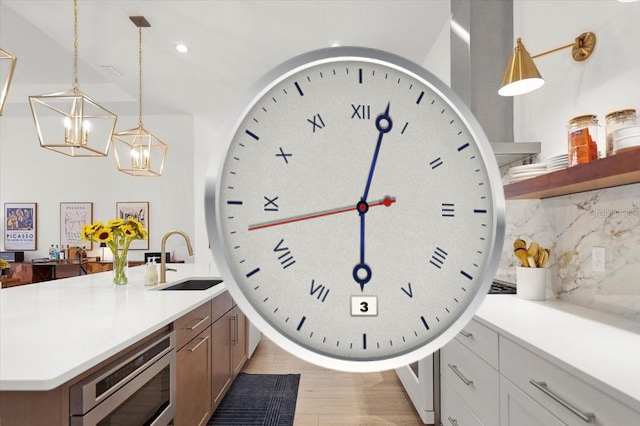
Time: 6h02m43s
